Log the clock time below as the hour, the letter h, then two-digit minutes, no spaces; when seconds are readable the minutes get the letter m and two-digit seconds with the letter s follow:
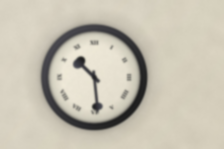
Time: 10h29
